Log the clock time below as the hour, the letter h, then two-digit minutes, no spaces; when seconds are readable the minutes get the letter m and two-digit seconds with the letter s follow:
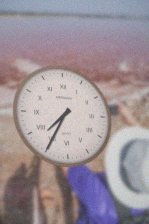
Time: 7h35
